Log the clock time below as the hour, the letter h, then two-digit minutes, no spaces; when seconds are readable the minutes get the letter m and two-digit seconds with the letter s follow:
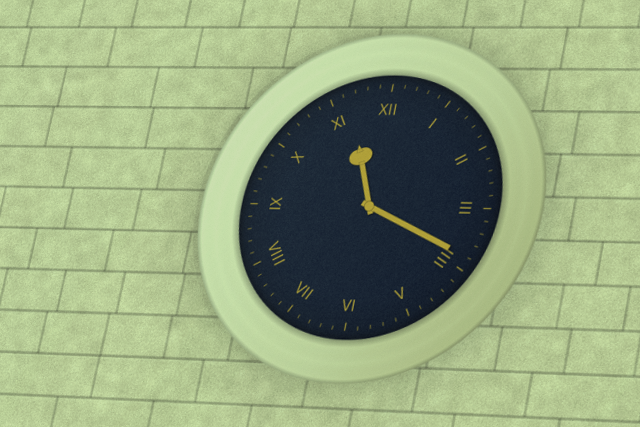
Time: 11h19
